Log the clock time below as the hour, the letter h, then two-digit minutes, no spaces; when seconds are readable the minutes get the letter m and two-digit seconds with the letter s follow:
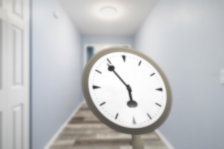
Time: 5h54
